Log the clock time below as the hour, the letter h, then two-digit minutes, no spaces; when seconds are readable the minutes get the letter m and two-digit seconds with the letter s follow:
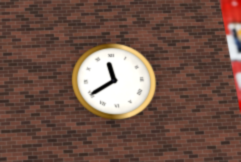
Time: 11h40
